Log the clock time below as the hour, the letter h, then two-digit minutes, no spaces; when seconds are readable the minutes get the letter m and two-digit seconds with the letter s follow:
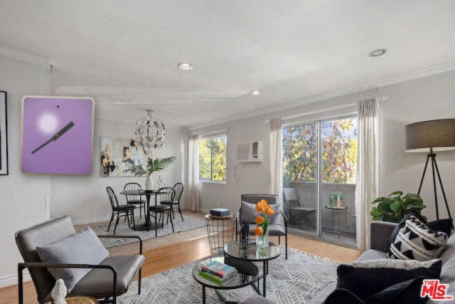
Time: 1h39
